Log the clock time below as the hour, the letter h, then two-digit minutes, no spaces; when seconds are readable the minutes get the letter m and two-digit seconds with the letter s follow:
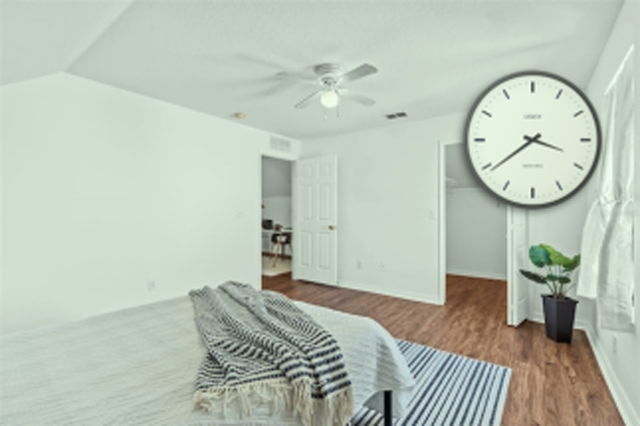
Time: 3h39
